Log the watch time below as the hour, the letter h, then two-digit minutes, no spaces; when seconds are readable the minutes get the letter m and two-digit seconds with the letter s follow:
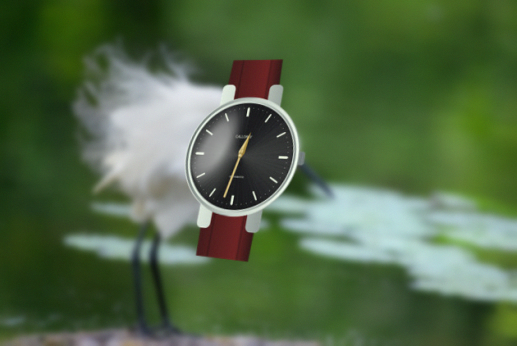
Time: 12h32
